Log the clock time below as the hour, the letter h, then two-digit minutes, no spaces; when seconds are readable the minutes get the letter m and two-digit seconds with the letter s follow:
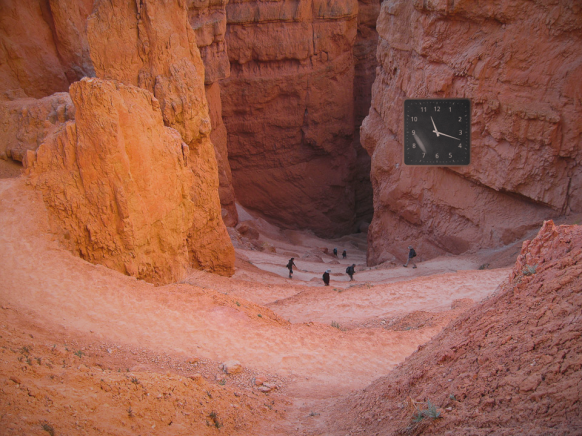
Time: 11h18
